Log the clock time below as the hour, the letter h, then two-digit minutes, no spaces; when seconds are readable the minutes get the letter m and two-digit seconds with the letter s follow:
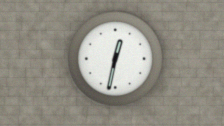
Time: 12h32
